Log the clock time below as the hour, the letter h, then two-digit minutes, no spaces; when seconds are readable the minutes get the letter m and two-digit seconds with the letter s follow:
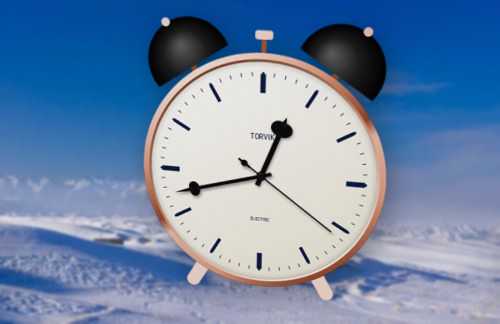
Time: 12h42m21s
